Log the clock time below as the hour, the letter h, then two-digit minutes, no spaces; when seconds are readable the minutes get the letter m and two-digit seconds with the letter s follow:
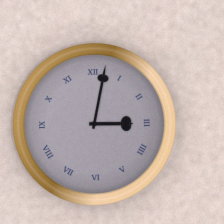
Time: 3h02
